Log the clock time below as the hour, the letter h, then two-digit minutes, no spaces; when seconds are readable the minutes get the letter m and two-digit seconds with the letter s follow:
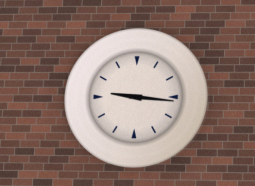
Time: 9h16
